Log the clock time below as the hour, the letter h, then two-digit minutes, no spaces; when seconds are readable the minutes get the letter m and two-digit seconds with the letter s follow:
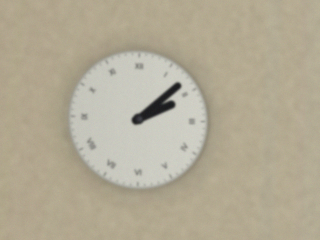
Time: 2h08
